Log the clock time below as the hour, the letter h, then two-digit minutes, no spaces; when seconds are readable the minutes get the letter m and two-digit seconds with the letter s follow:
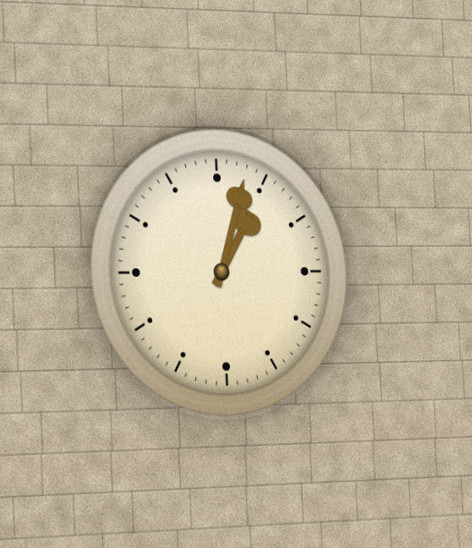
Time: 1h03
